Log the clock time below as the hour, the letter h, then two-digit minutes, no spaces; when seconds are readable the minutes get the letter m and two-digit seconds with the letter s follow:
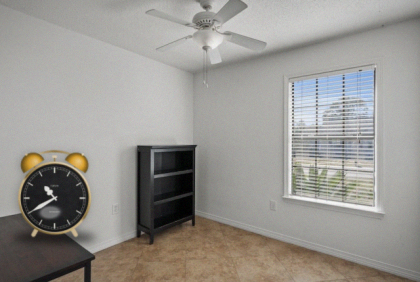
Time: 10h40
